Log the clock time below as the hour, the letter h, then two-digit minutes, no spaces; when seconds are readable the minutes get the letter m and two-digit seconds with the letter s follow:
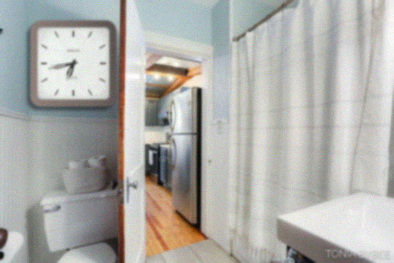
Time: 6h43
